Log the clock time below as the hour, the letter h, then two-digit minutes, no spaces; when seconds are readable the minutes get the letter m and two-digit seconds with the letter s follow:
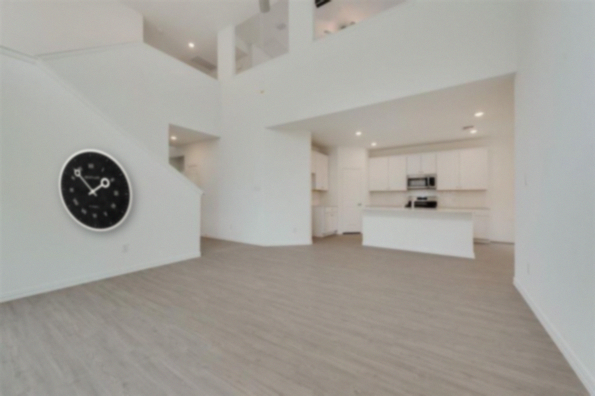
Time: 1h53
